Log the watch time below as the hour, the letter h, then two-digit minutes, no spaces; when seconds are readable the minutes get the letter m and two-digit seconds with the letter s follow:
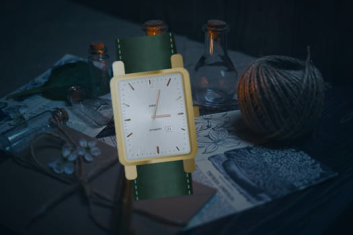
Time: 3h03
